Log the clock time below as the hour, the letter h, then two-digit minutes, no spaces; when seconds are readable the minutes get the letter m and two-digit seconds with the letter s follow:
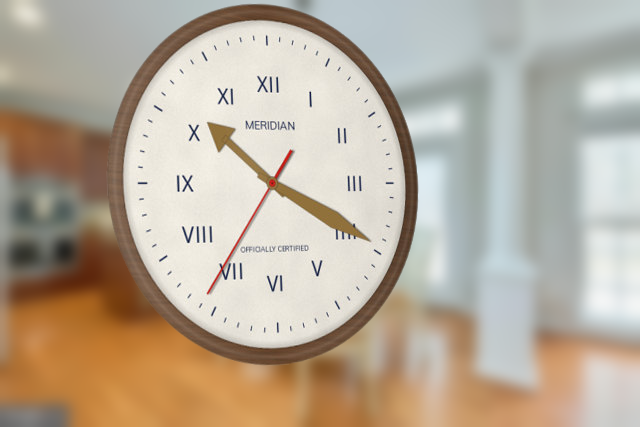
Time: 10h19m36s
